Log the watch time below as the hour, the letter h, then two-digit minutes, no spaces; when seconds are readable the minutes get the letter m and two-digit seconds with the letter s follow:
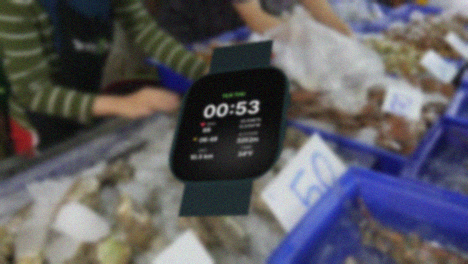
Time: 0h53
